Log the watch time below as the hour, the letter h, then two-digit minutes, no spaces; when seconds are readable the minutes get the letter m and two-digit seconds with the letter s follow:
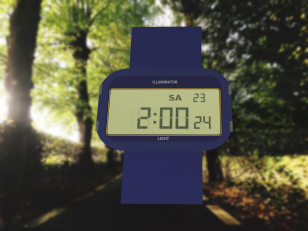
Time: 2h00m24s
